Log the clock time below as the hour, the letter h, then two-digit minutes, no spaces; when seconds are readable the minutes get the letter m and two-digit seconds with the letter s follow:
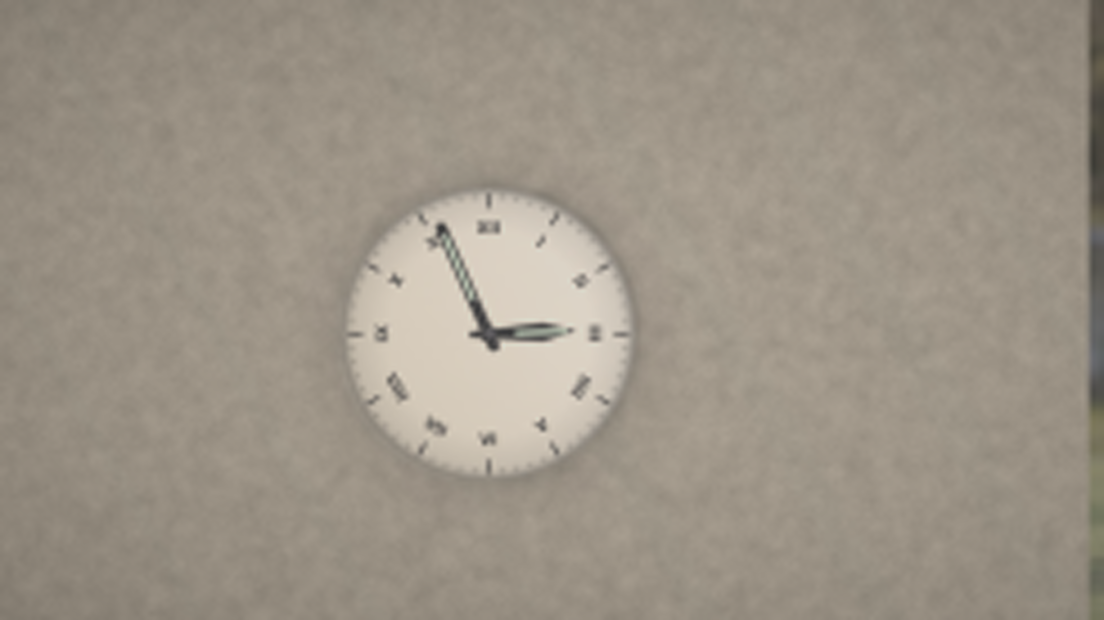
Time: 2h56
